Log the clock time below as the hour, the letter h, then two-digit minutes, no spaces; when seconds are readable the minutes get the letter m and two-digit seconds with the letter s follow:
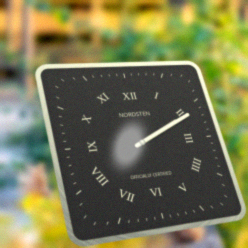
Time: 2h11
